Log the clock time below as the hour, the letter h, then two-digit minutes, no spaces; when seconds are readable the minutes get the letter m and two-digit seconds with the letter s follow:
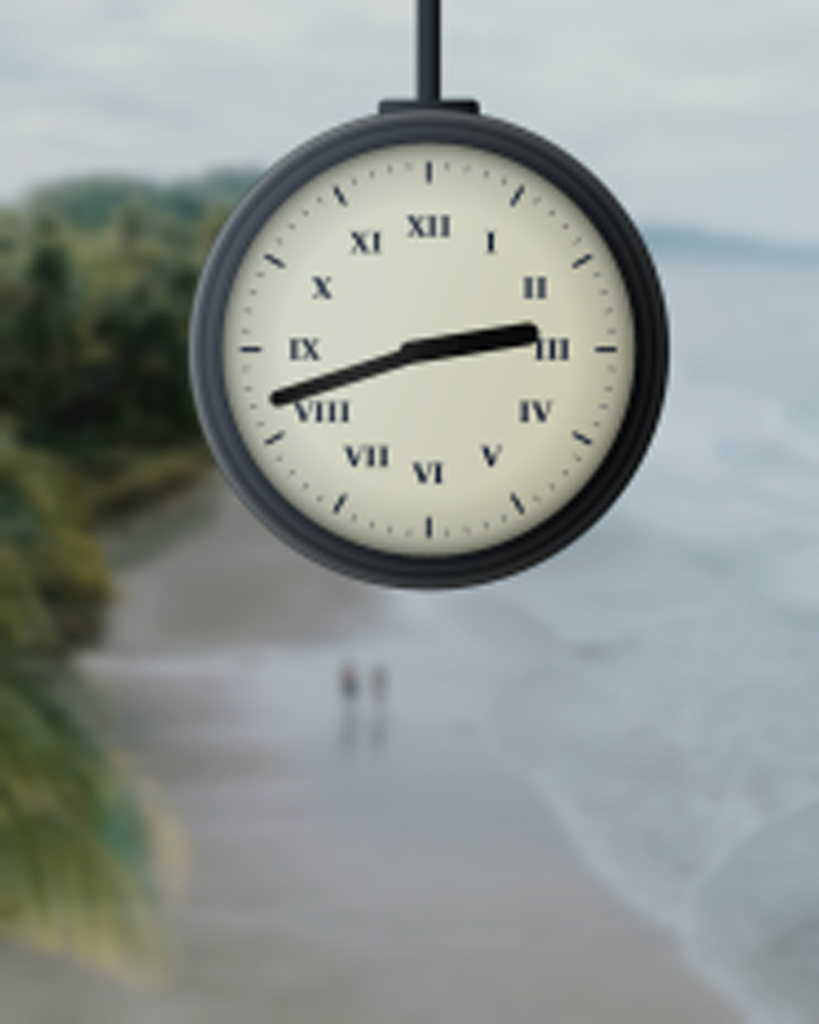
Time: 2h42
